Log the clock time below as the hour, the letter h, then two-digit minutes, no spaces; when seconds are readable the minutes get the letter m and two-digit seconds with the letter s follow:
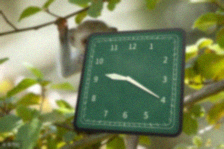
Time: 9h20
